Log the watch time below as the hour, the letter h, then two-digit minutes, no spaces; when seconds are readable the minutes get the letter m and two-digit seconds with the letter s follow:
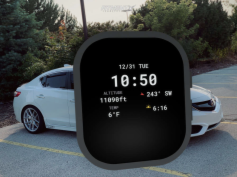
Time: 10h50
